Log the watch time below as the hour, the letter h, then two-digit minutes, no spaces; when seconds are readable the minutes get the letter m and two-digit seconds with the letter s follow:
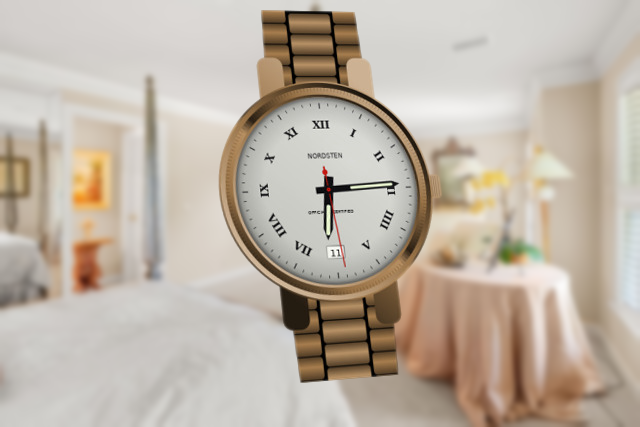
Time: 6h14m29s
